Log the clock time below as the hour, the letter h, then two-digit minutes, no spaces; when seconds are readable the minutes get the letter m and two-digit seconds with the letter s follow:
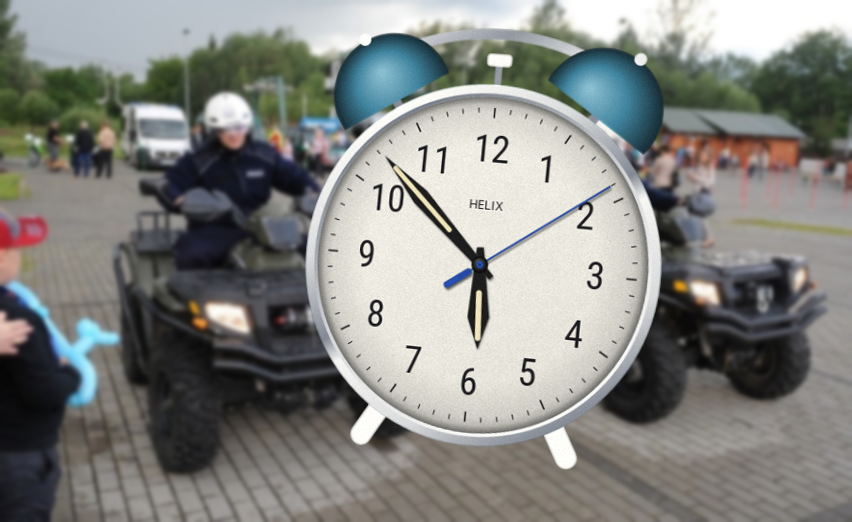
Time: 5h52m09s
